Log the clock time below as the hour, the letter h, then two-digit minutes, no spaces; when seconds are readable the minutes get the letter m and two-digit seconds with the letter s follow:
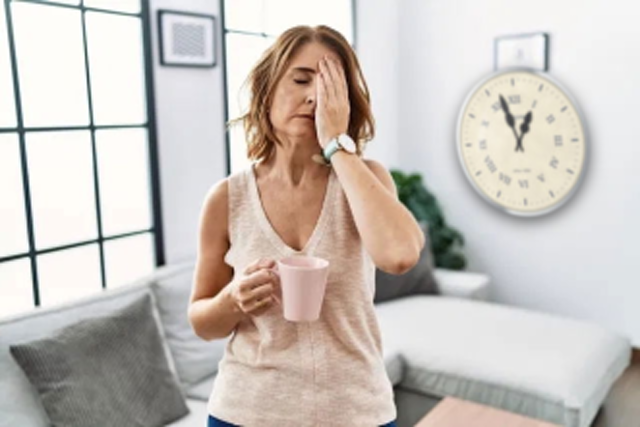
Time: 12h57
